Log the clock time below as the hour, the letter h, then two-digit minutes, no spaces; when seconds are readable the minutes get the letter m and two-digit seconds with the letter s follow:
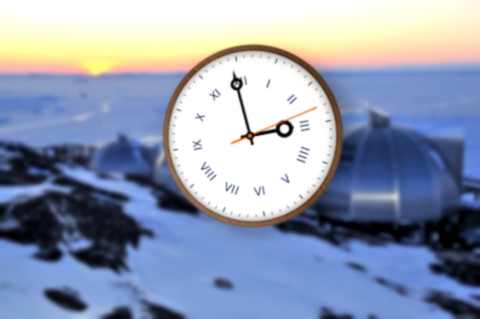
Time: 2h59m13s
